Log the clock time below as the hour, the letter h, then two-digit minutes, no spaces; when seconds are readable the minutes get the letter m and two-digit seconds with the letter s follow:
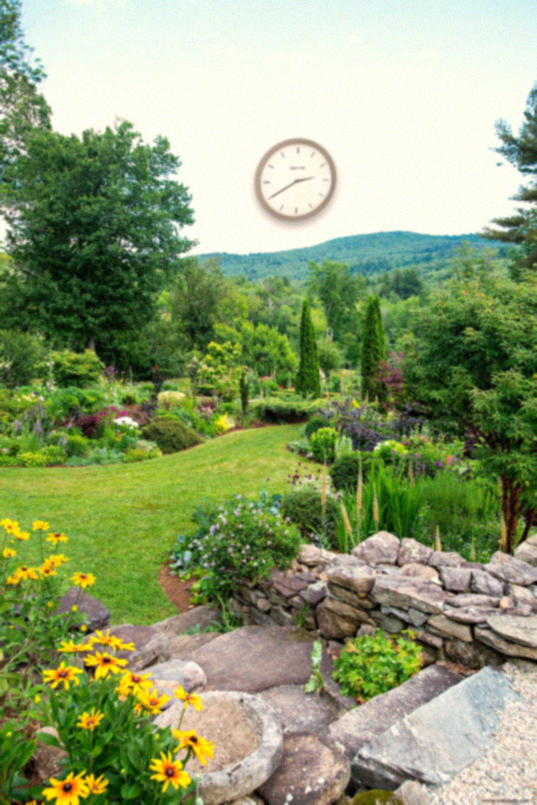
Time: 2h40
